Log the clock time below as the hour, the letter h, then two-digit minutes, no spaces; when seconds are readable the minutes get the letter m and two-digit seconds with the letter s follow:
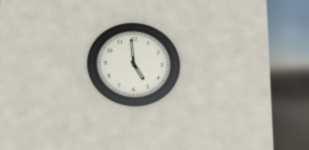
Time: 4h59
